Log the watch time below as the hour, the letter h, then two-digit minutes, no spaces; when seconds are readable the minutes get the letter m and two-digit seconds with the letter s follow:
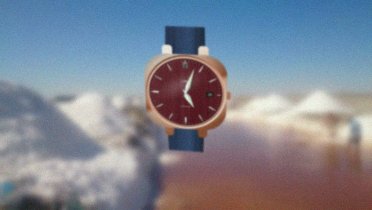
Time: 5h03
